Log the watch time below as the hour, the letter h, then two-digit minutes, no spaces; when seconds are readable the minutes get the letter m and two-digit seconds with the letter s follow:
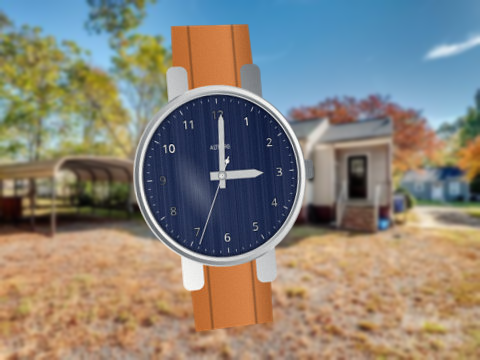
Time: 3h00m34s
